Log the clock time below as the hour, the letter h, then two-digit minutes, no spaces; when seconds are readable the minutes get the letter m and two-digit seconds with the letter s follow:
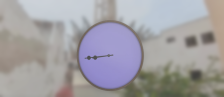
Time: 8h44
